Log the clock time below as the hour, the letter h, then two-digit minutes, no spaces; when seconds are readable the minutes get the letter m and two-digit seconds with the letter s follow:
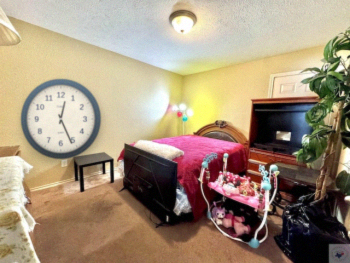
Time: 12h26
